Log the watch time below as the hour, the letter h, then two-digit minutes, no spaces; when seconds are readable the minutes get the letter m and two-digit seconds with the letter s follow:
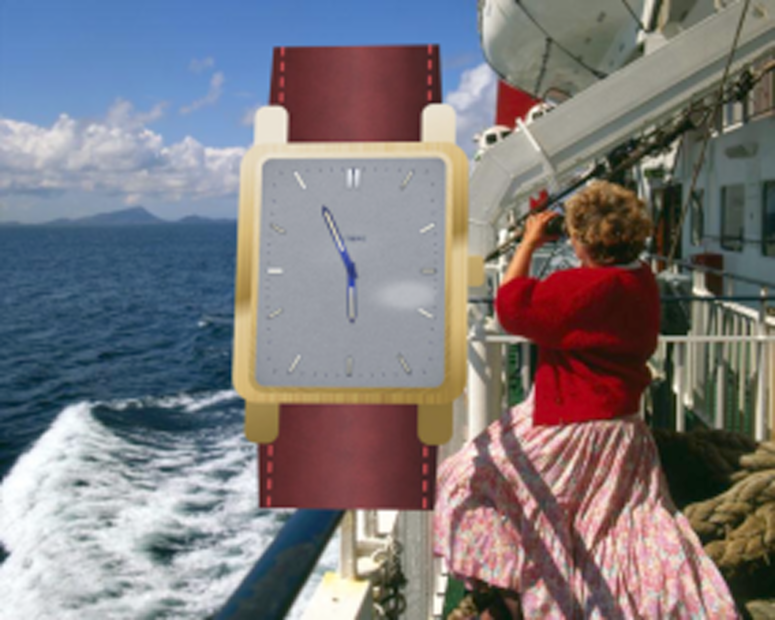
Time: 5h56
